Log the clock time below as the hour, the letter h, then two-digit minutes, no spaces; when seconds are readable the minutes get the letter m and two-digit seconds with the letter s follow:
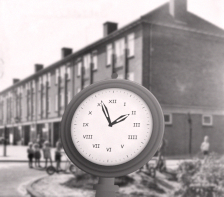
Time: 1h56
